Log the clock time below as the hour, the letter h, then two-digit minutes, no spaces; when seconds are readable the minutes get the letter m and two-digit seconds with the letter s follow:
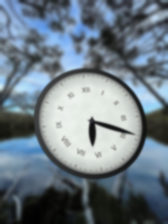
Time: 6h19
